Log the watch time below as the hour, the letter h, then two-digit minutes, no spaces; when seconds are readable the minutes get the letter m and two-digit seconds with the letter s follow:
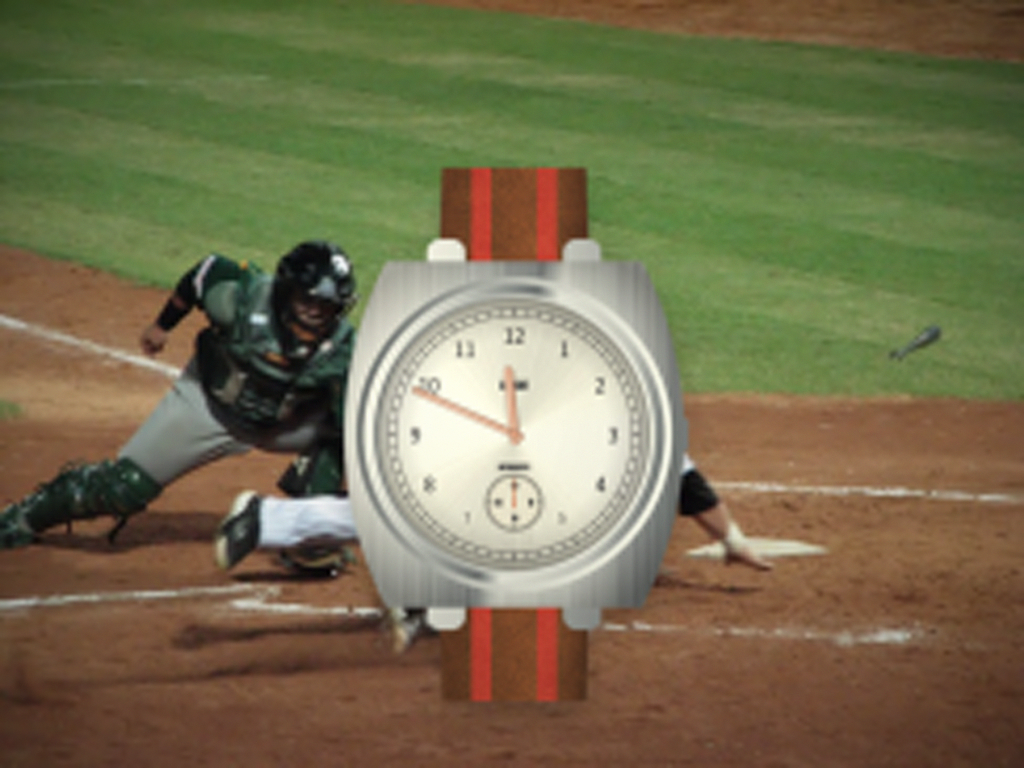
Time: 11h49
